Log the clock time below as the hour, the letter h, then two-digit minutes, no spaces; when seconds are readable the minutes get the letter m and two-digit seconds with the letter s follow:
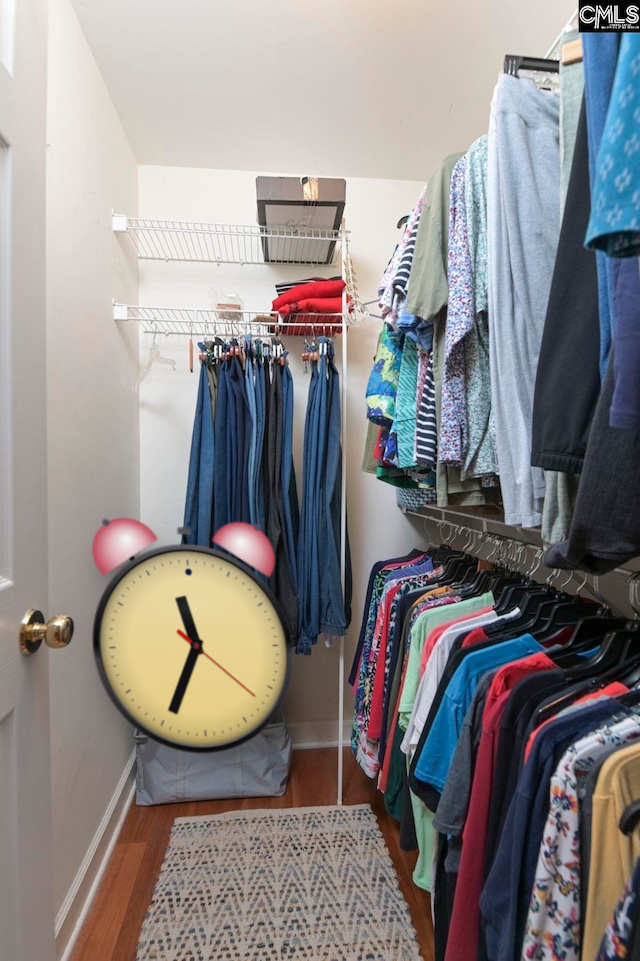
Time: 11h34m22s
